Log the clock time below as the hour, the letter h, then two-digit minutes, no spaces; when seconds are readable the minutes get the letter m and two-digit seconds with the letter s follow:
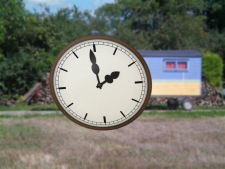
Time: 1h59
